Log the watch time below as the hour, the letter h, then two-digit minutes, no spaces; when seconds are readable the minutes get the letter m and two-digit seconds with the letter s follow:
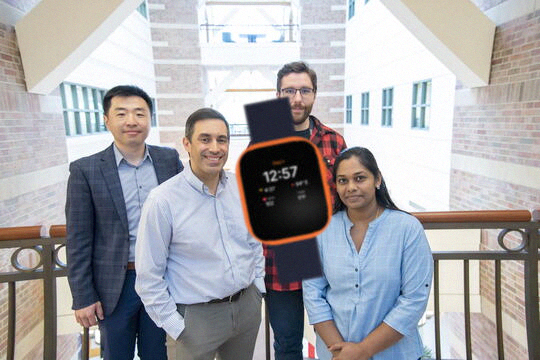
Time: 12h57
